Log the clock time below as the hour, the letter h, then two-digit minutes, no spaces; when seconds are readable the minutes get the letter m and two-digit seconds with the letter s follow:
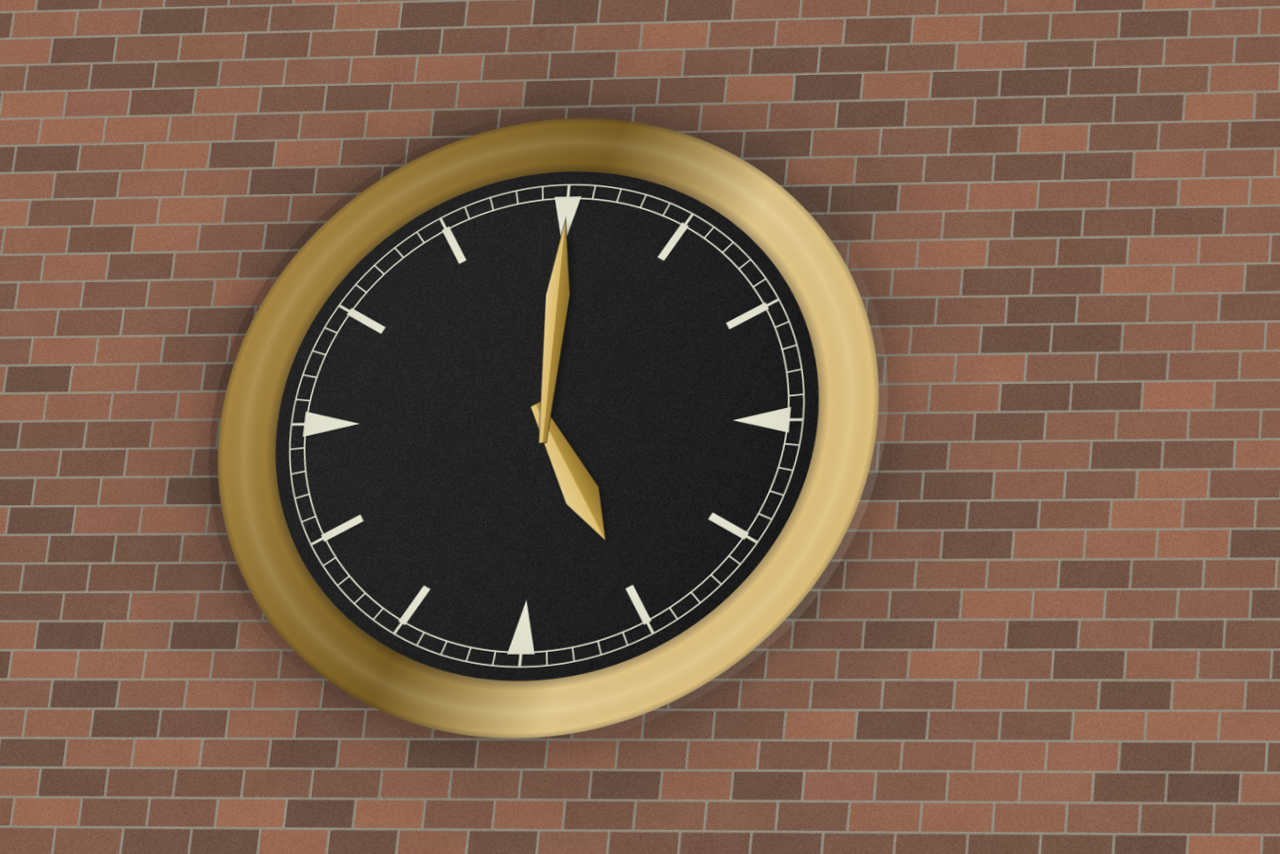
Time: 5h00
